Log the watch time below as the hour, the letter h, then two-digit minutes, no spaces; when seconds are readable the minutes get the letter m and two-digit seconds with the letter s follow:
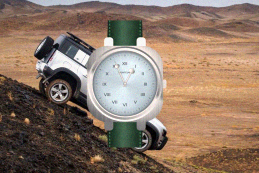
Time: 12h56
